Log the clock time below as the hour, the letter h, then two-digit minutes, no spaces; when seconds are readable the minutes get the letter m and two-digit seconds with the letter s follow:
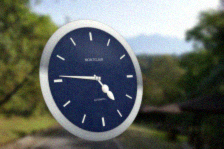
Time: 4h46
